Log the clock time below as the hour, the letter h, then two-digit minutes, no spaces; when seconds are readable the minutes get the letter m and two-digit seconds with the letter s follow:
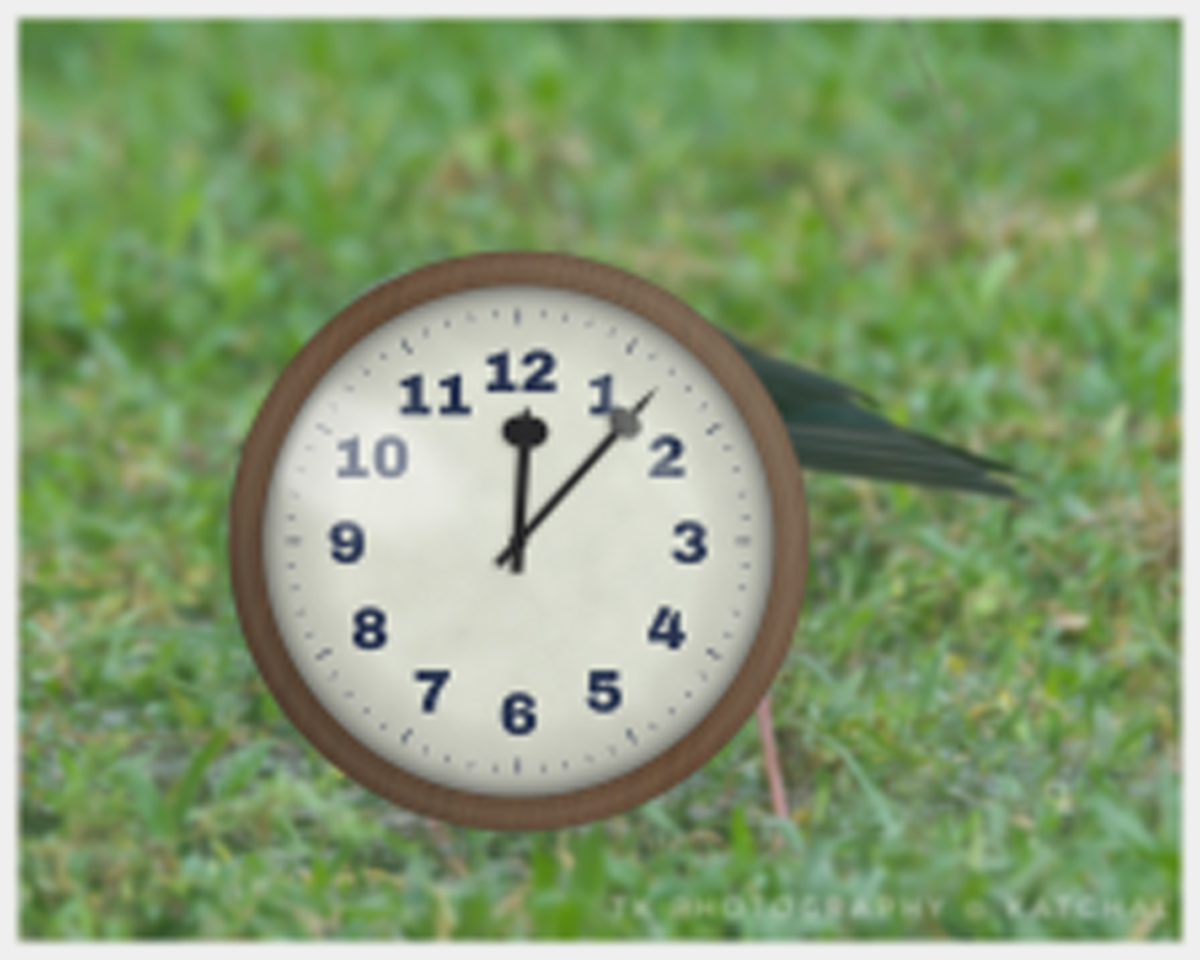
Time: 12h07
